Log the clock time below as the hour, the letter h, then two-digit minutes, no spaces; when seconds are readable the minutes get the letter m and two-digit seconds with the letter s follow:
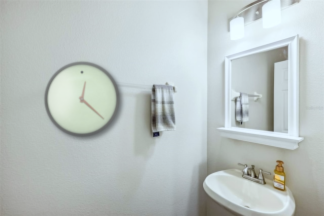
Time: 12h22
